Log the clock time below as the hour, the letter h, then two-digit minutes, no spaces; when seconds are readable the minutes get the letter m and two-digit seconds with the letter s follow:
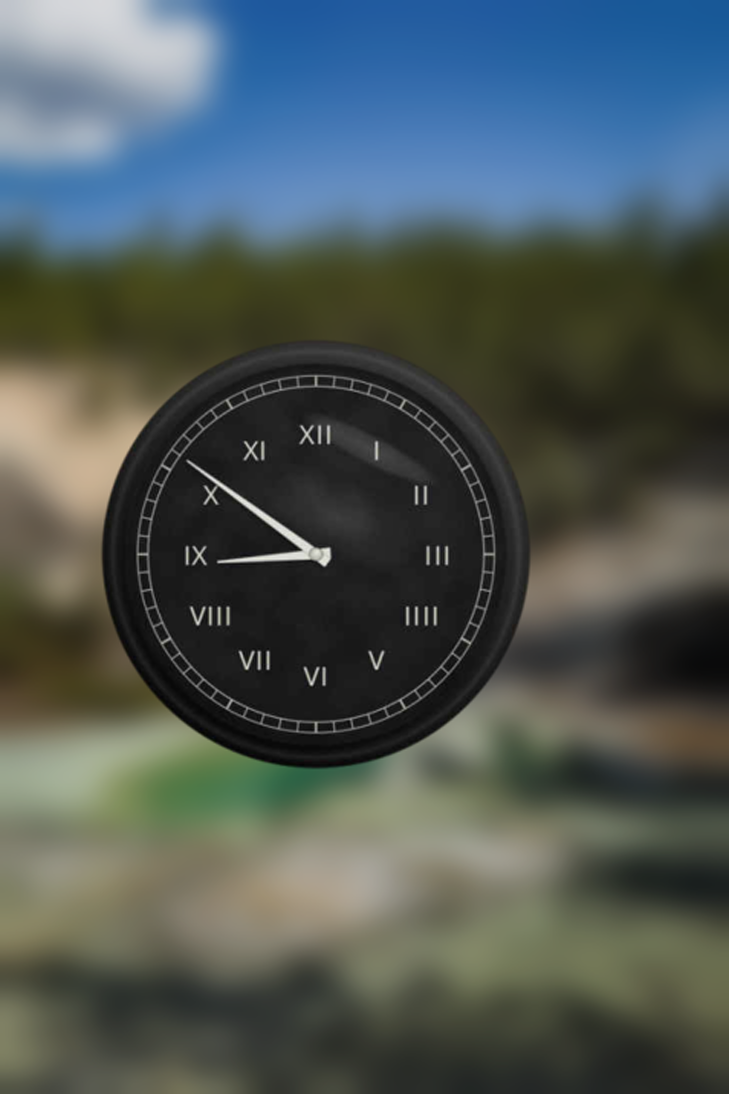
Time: 8h51
